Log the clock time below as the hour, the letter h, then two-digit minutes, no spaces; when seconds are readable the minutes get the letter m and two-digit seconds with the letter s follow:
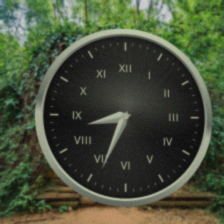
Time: 8h34
